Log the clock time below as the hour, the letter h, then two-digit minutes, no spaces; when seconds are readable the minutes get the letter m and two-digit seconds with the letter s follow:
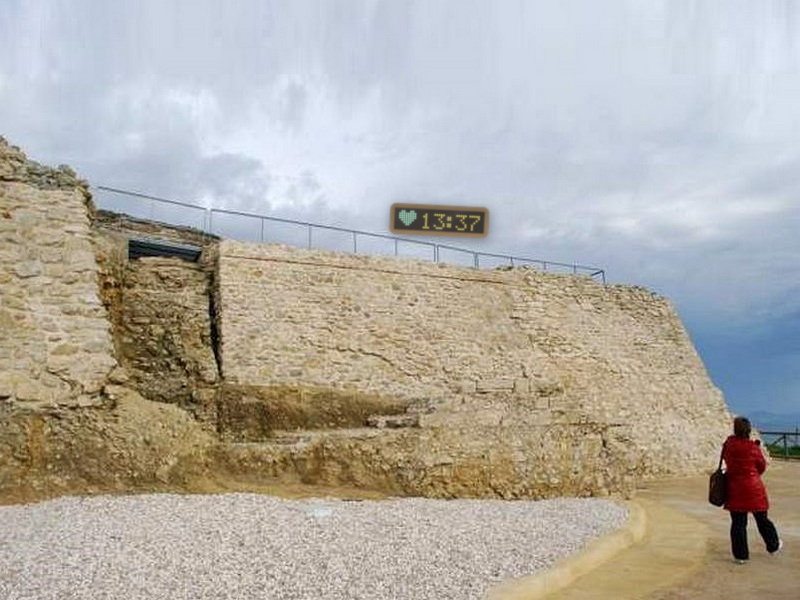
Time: 13h37
